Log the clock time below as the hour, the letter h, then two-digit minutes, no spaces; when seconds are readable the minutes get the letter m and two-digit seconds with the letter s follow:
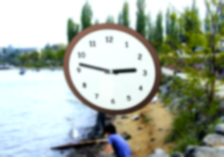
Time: 2h47
